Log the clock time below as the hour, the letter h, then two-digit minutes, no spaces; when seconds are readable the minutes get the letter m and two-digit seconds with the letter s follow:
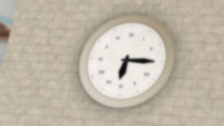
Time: 6h15
